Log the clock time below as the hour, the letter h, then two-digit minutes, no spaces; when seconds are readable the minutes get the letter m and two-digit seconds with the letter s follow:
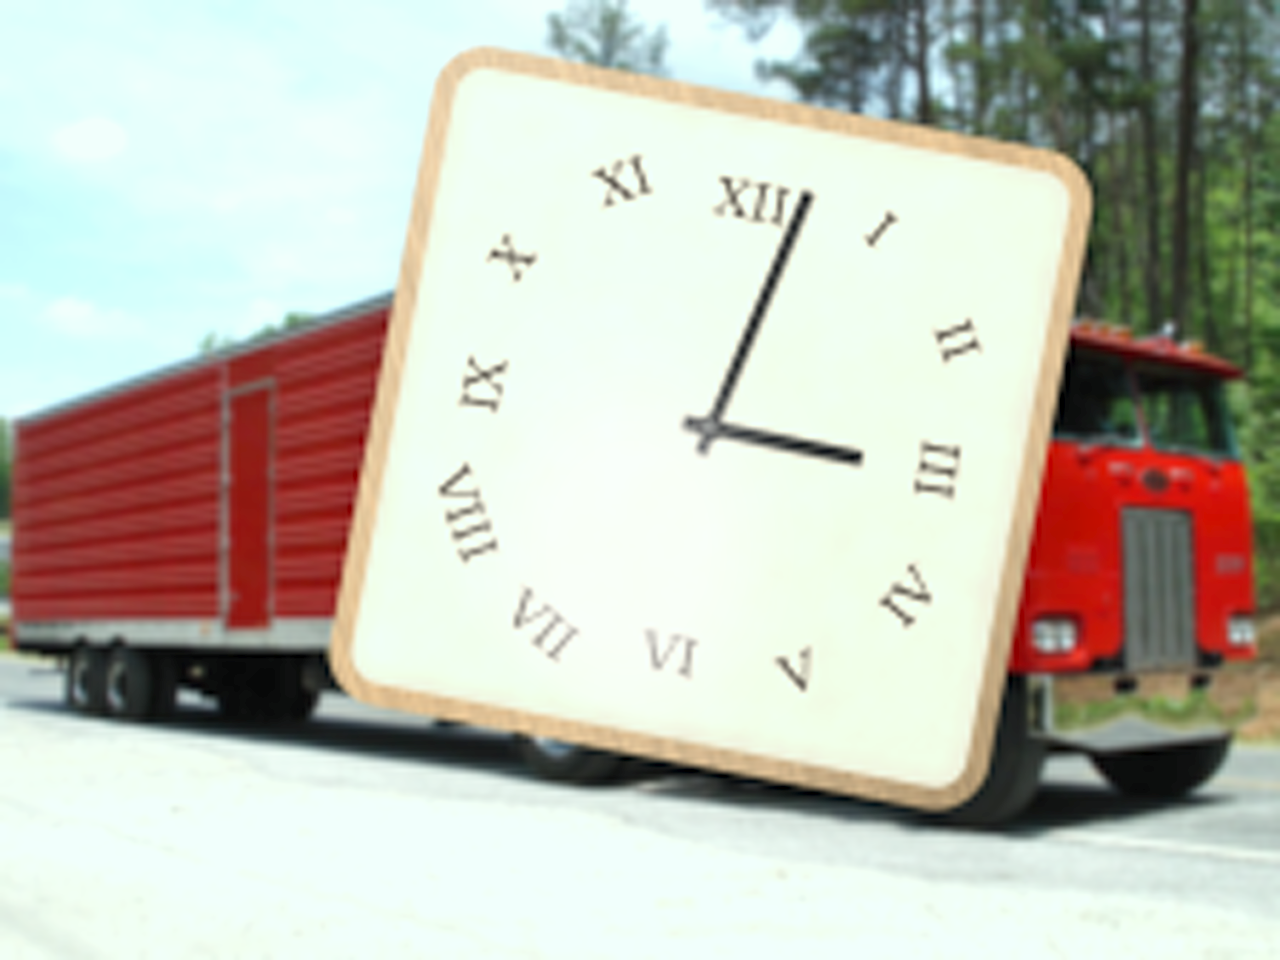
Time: 3h02
